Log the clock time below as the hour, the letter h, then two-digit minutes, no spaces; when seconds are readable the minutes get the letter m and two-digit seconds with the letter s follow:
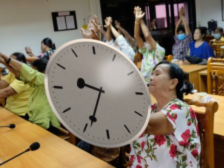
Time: 9h34
